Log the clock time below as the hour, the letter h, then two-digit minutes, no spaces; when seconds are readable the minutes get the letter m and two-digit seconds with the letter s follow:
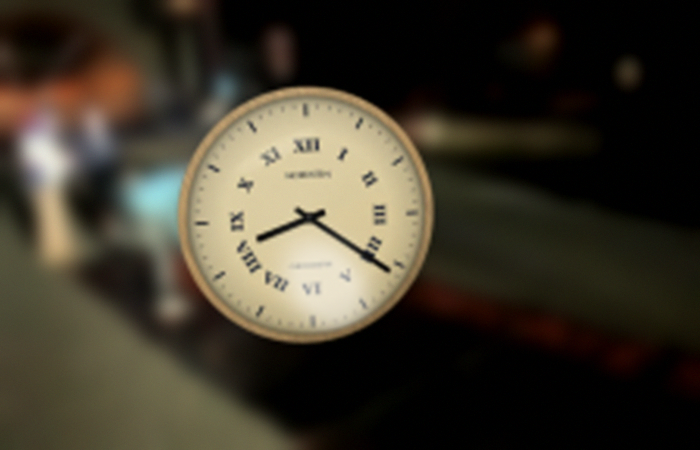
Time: 8h21
